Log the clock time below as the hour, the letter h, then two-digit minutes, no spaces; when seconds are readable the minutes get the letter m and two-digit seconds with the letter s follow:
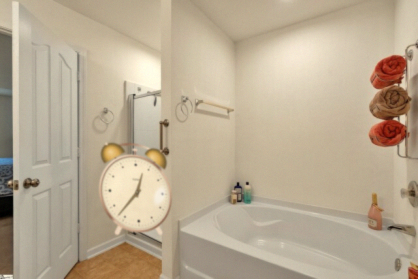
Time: 12h37
